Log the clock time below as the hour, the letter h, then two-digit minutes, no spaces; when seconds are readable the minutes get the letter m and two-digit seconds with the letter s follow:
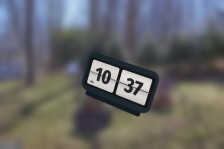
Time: 10h37
